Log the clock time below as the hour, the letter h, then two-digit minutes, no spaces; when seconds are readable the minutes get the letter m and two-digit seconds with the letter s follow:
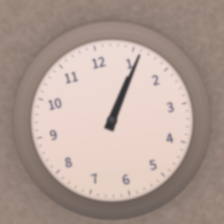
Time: 1h06
